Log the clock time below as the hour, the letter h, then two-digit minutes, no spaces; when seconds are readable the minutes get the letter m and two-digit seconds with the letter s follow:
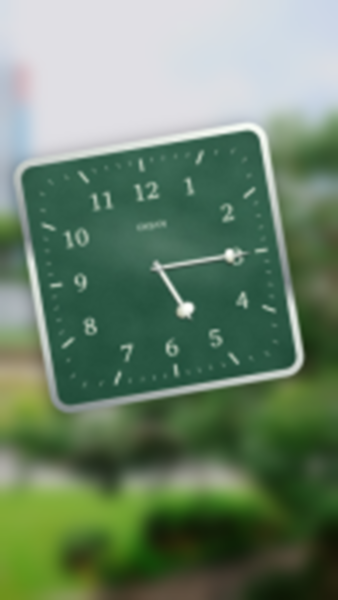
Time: 5h15
